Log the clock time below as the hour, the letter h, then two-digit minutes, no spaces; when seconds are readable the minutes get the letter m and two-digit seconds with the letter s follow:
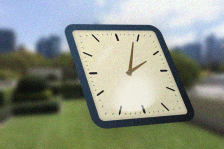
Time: 2h04
